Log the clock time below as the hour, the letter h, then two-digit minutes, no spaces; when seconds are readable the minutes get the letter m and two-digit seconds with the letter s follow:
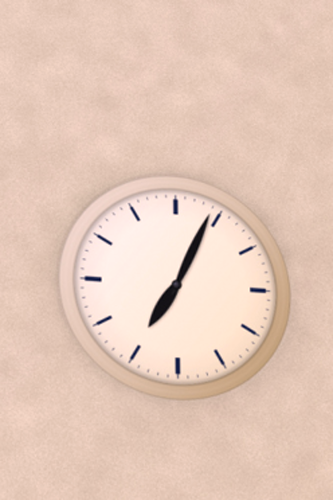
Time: 7h04
